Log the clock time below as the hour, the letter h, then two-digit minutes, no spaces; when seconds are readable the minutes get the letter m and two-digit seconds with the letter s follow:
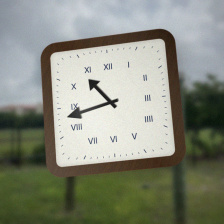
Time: 10h43
